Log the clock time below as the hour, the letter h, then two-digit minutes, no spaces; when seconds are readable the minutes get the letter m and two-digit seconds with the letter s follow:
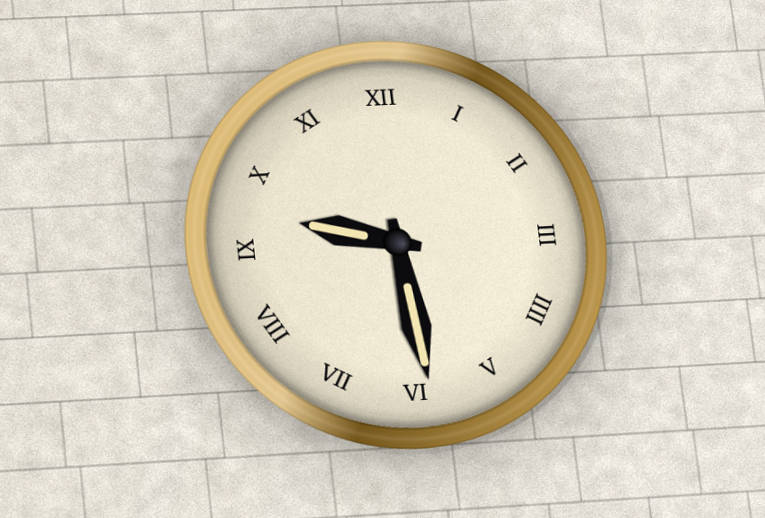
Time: 9h29
